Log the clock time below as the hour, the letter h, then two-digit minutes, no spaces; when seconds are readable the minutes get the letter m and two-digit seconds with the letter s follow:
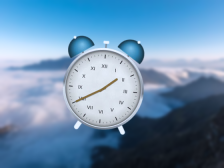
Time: 1h40
